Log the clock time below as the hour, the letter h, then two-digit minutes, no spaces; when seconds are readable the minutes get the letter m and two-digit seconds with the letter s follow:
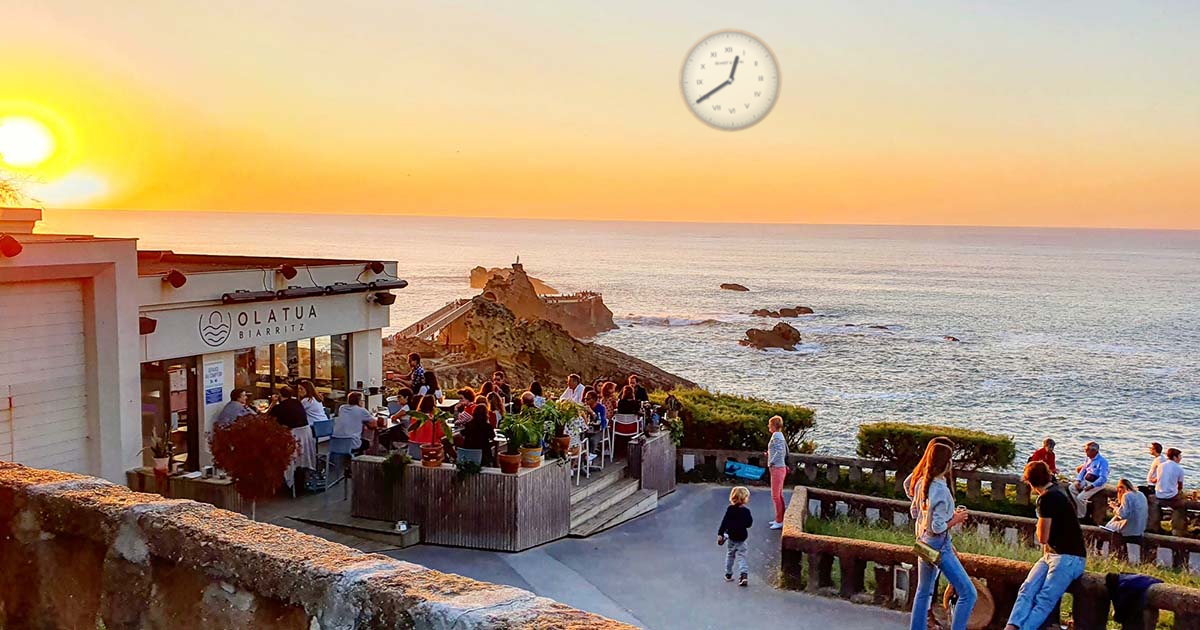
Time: 12h40
